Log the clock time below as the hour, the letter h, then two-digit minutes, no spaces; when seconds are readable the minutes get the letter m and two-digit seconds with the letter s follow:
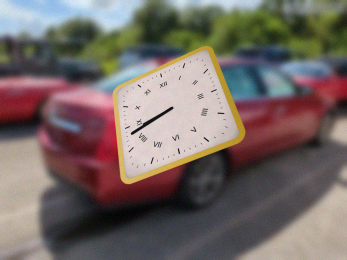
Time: 8h43
